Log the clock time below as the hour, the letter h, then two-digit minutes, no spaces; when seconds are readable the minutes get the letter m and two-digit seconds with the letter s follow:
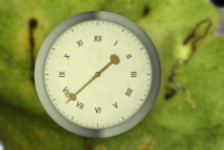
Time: 1h38
